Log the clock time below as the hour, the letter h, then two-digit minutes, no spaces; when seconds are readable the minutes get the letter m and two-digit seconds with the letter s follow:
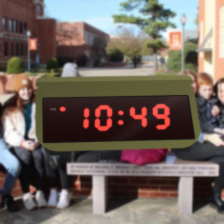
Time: 10h49
